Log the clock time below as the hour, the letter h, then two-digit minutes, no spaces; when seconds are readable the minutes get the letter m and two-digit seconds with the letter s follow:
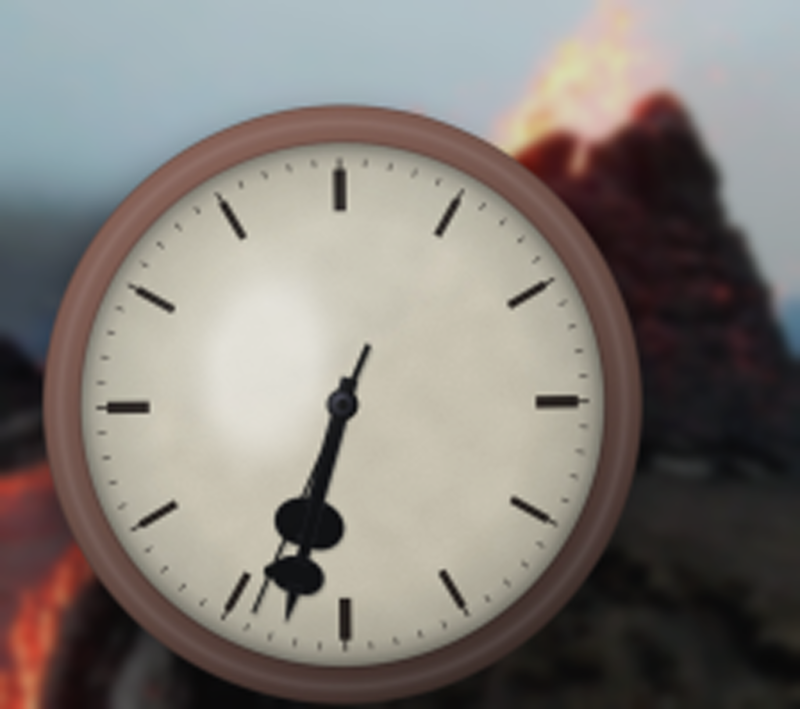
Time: 6h32m34s
